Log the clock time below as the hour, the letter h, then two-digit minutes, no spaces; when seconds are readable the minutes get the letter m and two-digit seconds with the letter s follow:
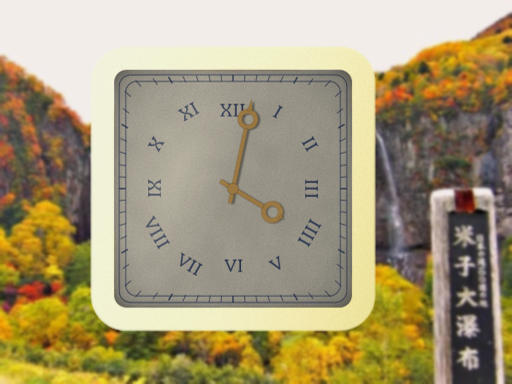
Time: 4h02
